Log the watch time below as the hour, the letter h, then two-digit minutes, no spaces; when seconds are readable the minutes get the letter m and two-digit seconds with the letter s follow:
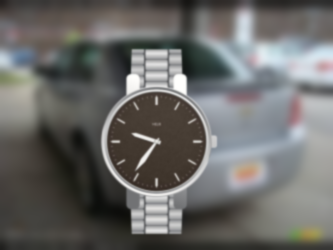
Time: 9h36
